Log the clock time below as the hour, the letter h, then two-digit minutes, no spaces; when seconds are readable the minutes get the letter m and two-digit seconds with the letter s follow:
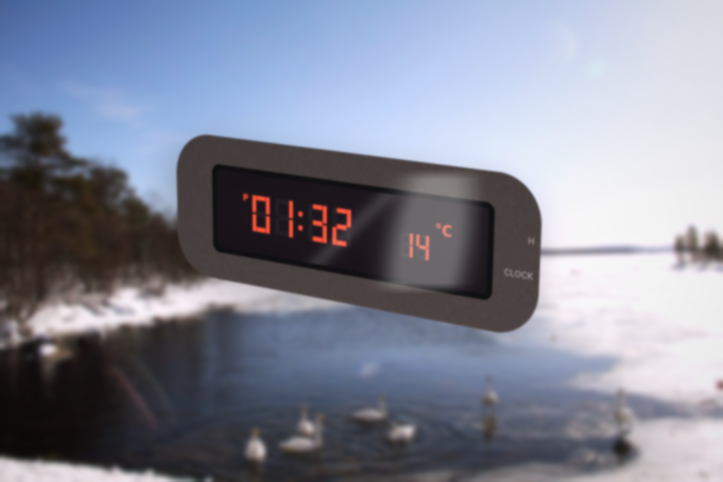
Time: 1h32
